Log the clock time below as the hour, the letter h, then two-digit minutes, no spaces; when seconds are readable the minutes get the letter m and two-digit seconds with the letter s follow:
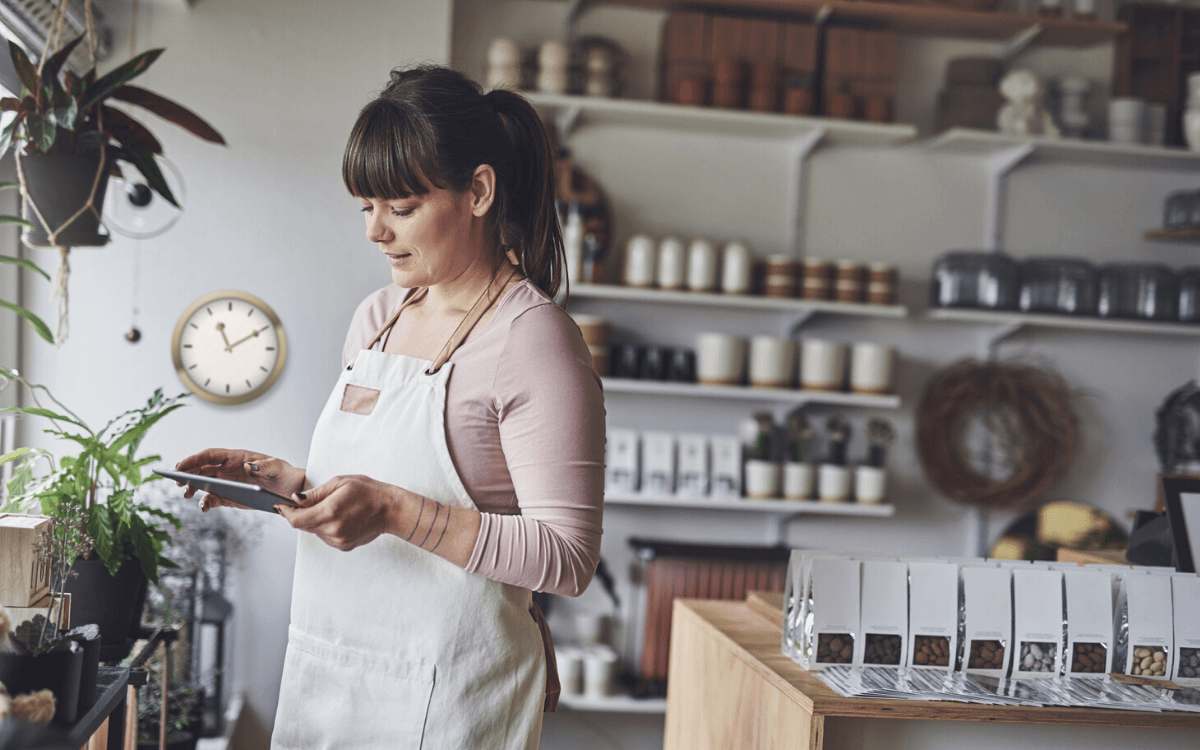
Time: 11h10
